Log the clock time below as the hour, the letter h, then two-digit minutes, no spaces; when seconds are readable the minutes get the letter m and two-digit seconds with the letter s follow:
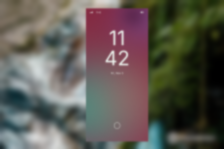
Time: 11h42
